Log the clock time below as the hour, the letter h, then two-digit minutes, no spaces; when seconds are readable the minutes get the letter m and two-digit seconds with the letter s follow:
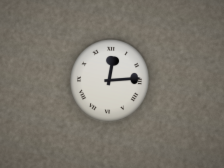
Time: 12h14
